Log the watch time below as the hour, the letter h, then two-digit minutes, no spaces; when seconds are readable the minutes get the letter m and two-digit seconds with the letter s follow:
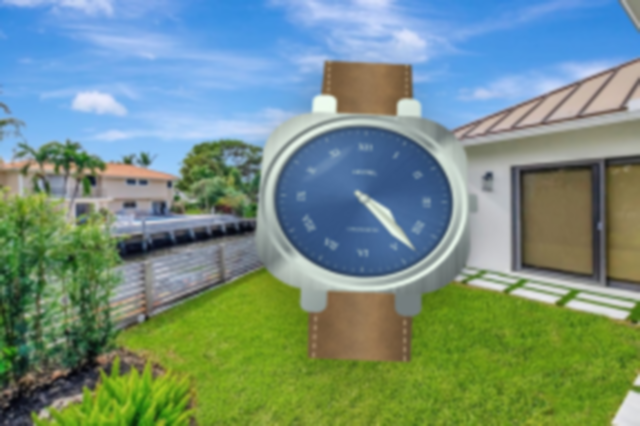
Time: 4h23
